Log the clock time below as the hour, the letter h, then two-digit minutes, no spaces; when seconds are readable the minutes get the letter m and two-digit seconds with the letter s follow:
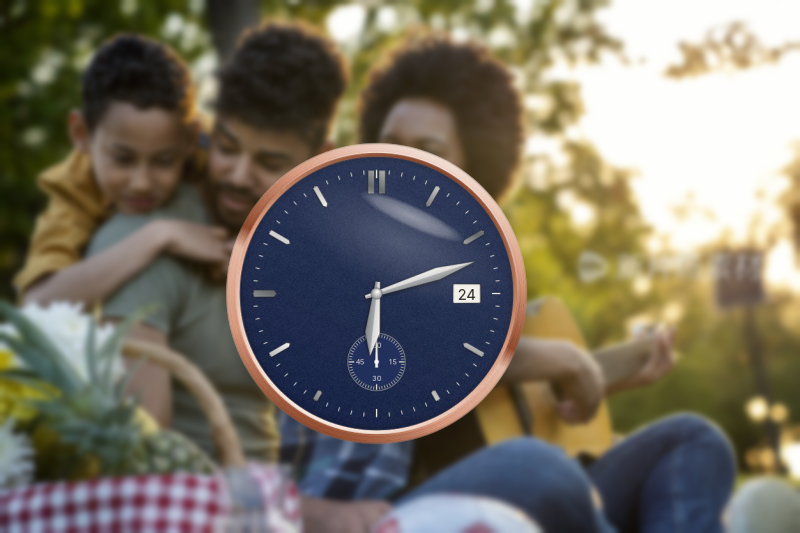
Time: 6h12
